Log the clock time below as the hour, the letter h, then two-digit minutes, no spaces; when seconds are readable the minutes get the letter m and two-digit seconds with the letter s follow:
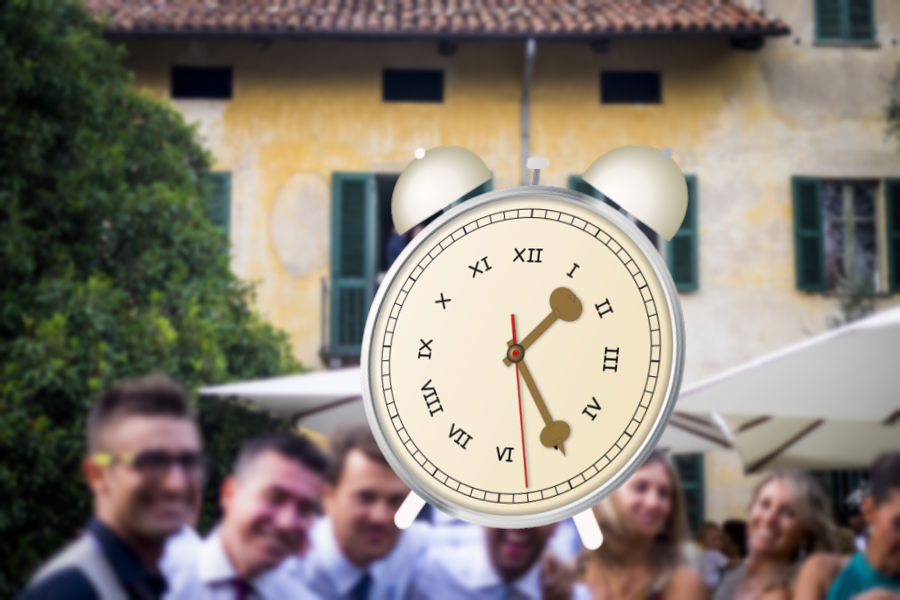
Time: 1h24m28s
